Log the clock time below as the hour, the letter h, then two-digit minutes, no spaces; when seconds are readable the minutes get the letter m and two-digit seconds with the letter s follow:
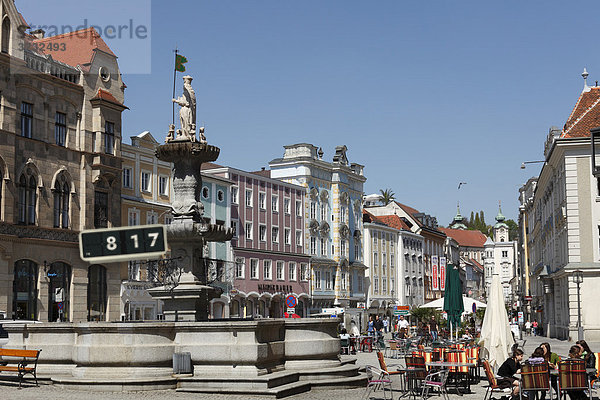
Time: 8h17
